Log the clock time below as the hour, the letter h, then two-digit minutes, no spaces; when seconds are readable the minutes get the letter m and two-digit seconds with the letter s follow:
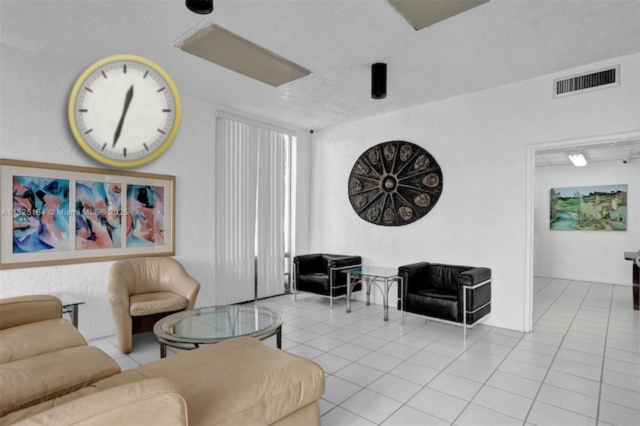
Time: 12h33
